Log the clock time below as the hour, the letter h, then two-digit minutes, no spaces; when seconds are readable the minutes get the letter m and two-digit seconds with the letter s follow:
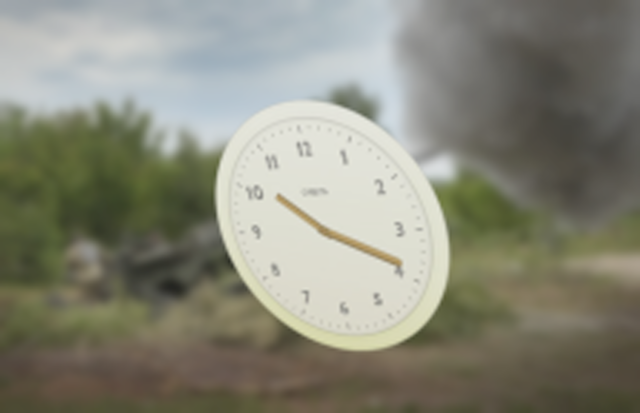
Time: 10h19
